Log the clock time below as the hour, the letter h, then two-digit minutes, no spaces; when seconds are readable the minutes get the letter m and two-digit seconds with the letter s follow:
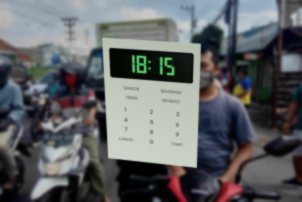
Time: 18h15
